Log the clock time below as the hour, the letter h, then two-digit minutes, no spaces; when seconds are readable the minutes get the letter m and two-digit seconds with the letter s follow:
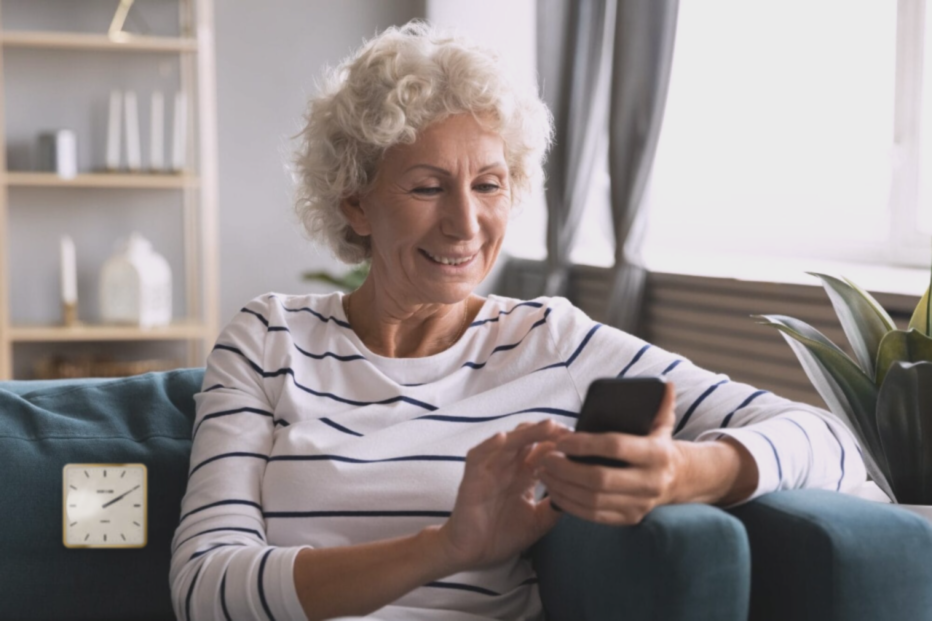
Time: 2h10
